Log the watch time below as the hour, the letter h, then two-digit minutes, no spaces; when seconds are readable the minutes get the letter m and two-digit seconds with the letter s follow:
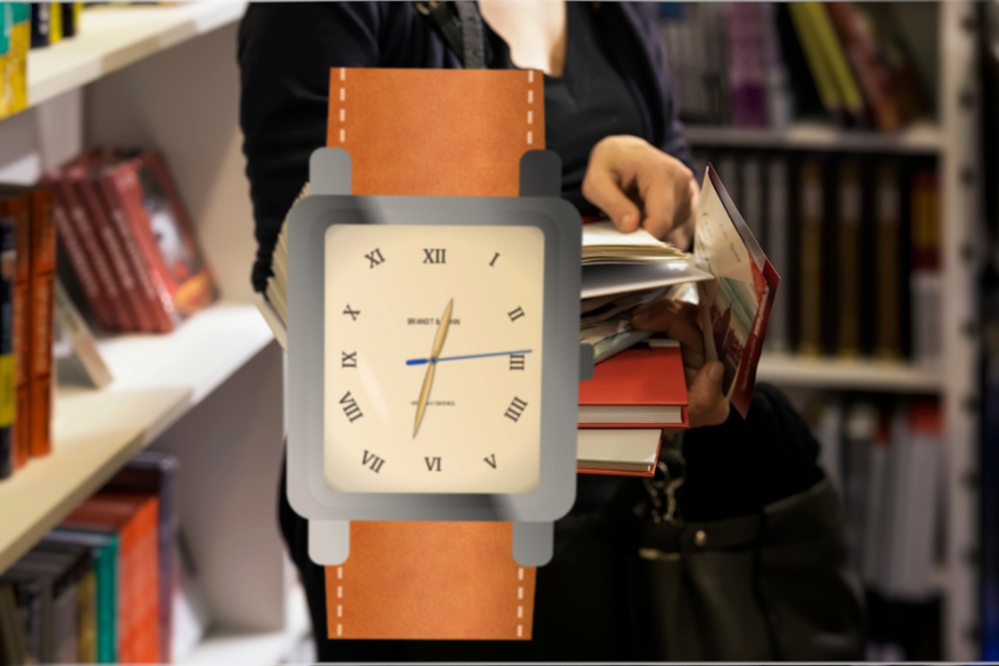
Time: 12h32m14s
